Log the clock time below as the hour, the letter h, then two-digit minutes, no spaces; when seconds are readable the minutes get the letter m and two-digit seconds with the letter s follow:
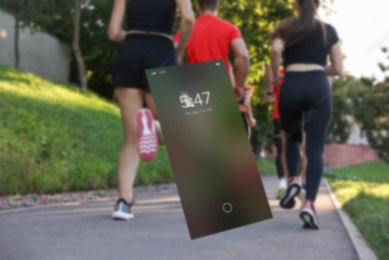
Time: 5h47
